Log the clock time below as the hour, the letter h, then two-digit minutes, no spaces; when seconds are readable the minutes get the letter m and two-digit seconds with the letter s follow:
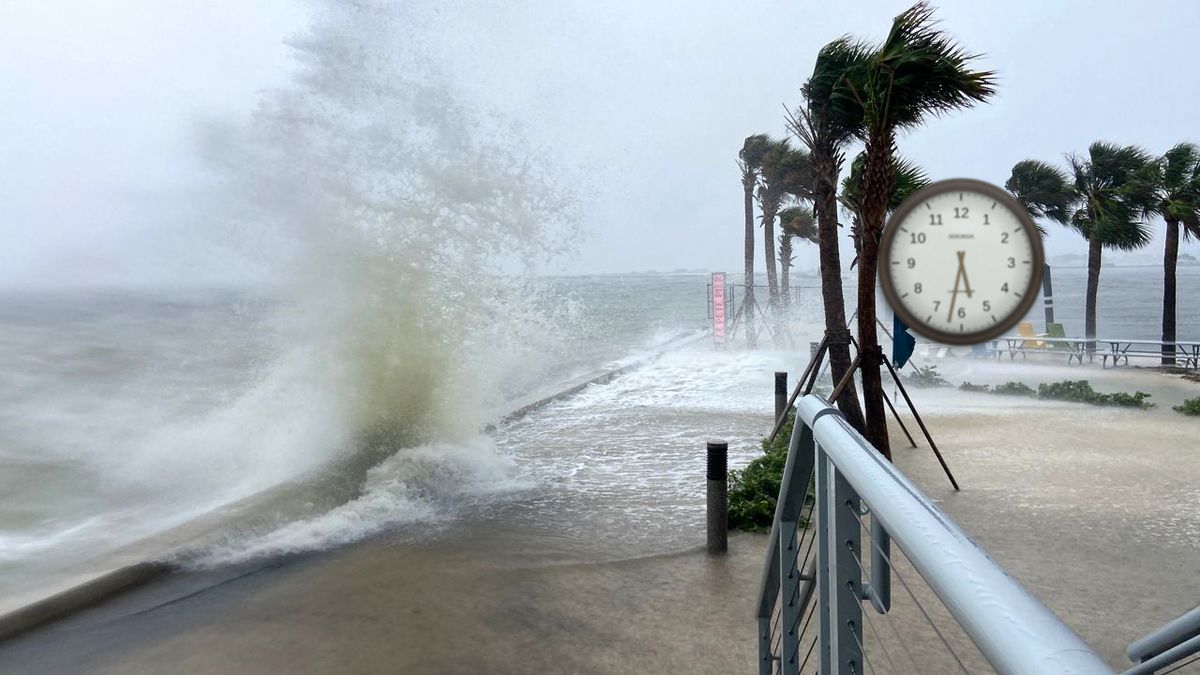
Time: 5h32
